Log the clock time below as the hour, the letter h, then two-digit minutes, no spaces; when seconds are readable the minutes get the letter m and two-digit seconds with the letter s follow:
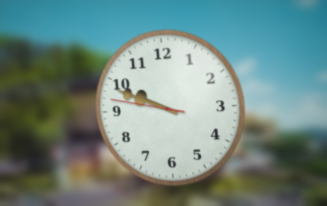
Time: 9h48m47s
